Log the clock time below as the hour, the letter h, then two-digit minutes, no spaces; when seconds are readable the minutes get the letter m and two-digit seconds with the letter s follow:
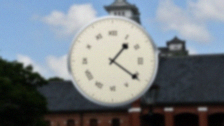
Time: 1h21
